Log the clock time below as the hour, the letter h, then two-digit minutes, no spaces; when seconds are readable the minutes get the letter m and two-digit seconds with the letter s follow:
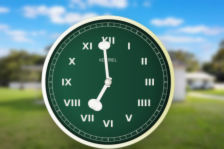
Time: 6h59
